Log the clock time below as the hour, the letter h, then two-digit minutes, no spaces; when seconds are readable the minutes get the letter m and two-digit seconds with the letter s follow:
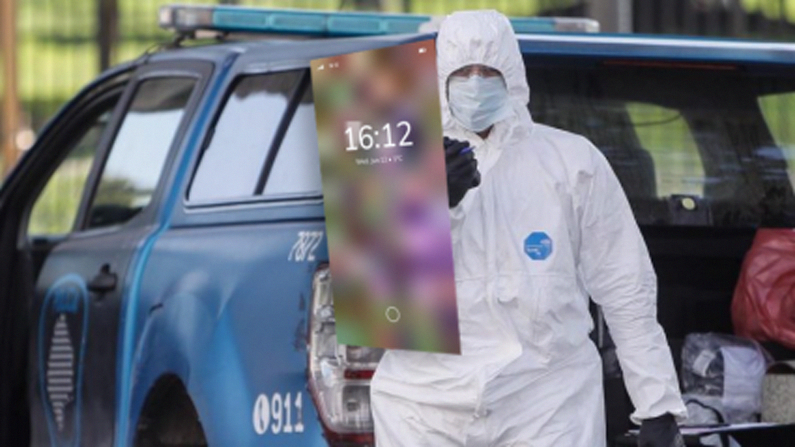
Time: 16h12
